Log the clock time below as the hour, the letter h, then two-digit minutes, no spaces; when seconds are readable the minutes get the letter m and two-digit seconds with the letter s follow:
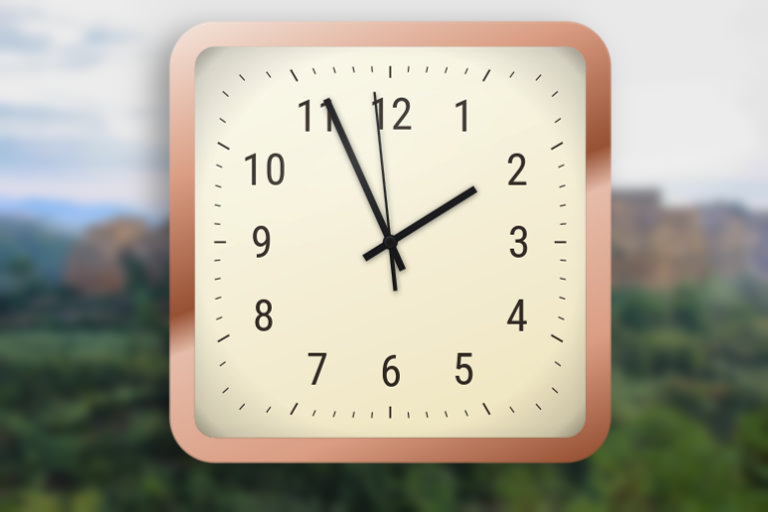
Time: 1h55m59s
